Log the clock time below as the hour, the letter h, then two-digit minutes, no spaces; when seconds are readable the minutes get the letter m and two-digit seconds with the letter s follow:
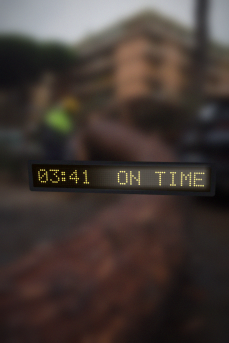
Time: 3h41
